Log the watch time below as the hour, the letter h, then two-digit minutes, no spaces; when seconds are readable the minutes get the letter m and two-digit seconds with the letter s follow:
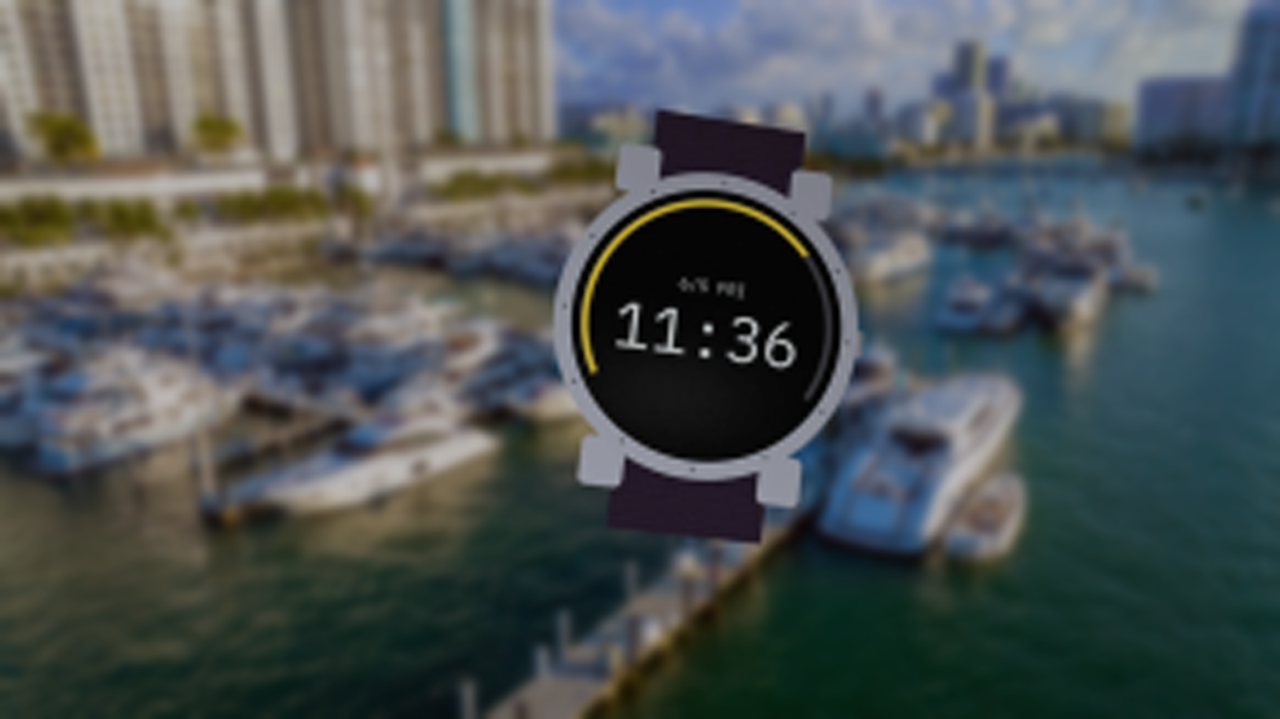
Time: 11h36
